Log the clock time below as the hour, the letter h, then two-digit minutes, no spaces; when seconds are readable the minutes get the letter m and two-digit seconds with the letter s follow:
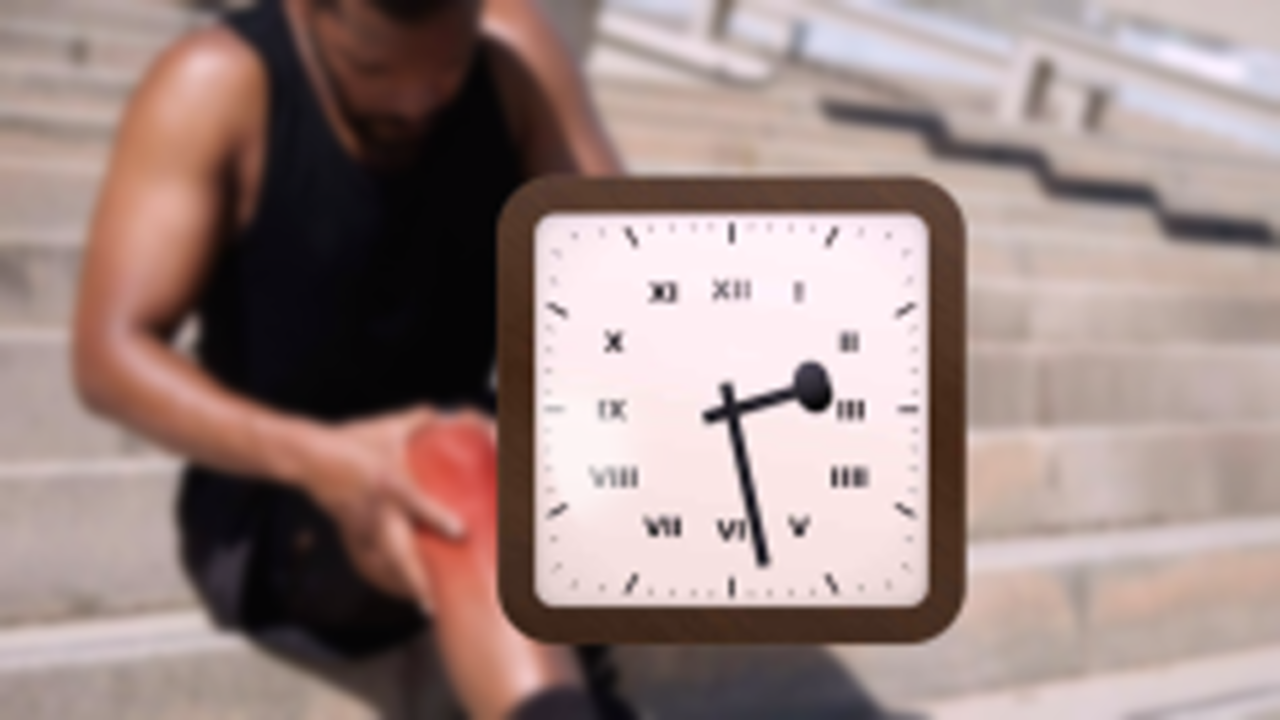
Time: 2h28
